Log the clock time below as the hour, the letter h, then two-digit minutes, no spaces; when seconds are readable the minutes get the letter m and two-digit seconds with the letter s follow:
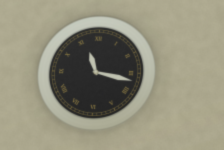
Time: 11h17
